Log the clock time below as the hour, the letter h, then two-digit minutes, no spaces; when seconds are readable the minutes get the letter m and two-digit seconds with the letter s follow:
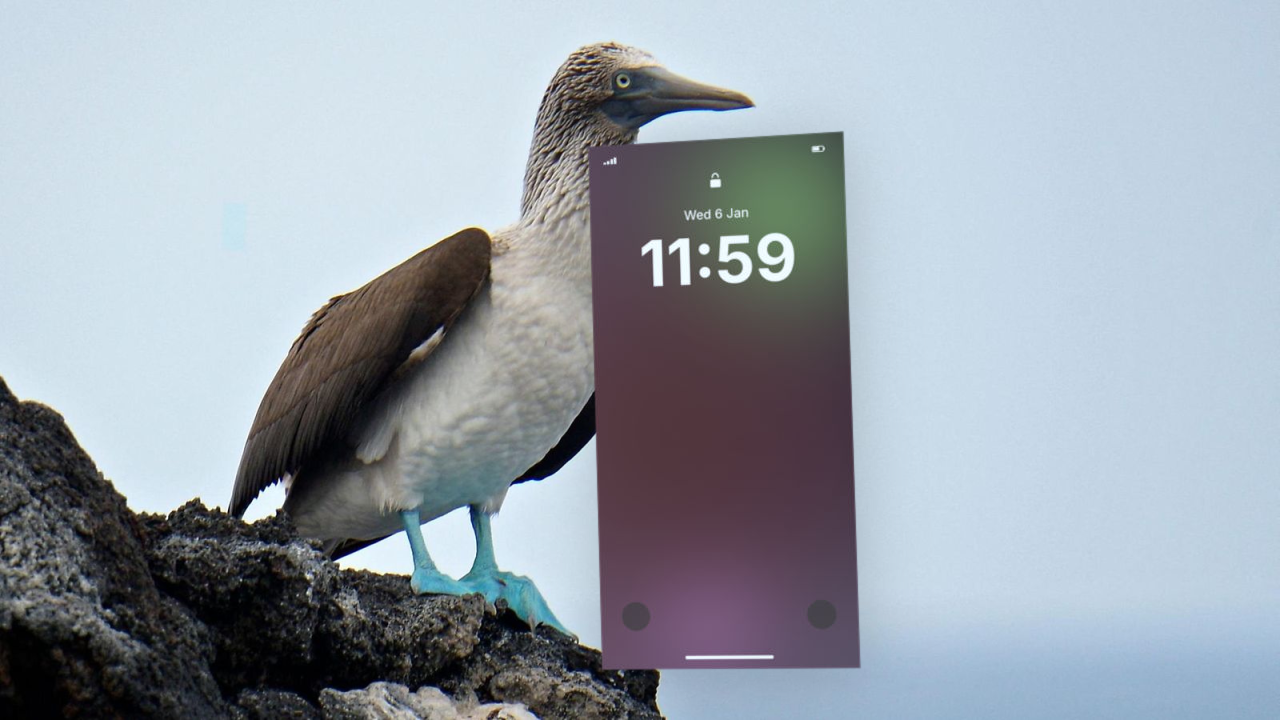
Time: 11h59
